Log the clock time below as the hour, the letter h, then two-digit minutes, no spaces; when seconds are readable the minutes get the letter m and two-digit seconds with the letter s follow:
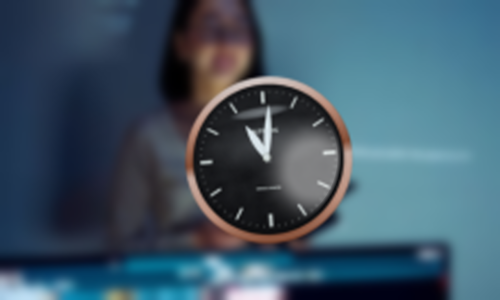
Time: 11h01
